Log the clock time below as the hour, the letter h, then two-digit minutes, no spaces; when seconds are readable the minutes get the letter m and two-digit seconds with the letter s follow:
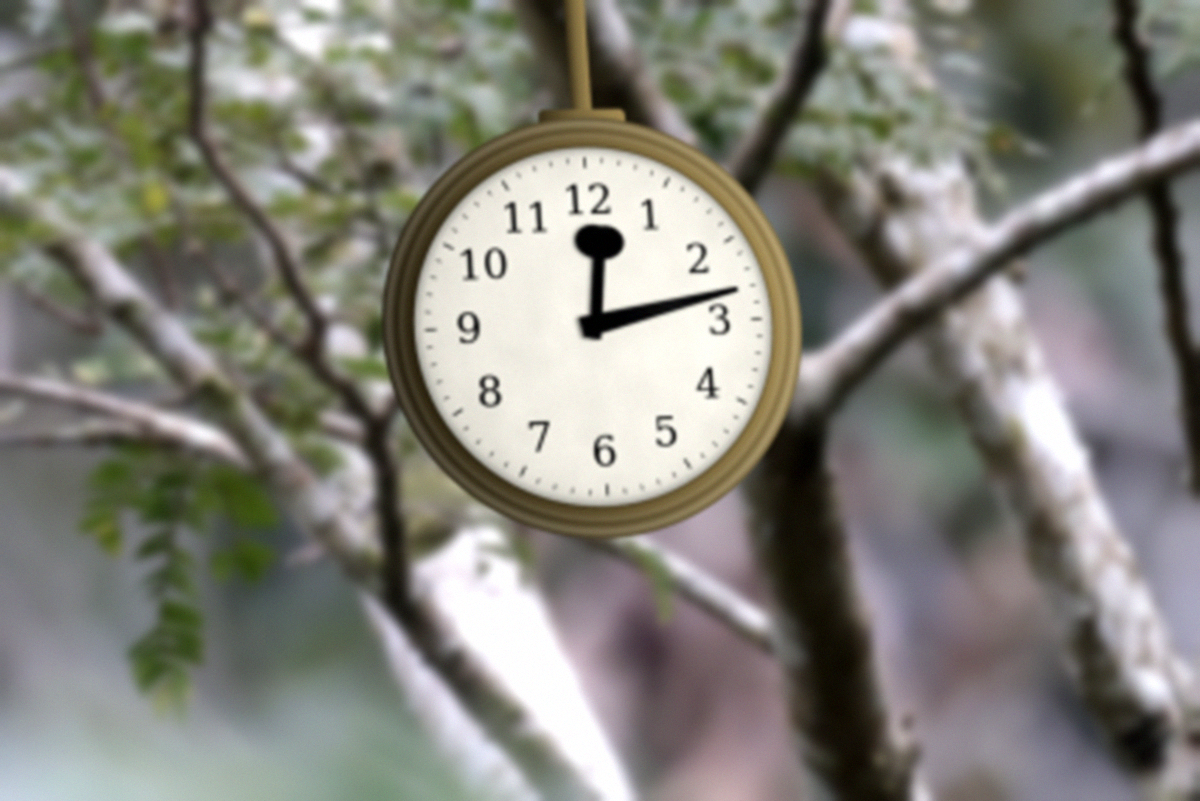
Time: 12h13
